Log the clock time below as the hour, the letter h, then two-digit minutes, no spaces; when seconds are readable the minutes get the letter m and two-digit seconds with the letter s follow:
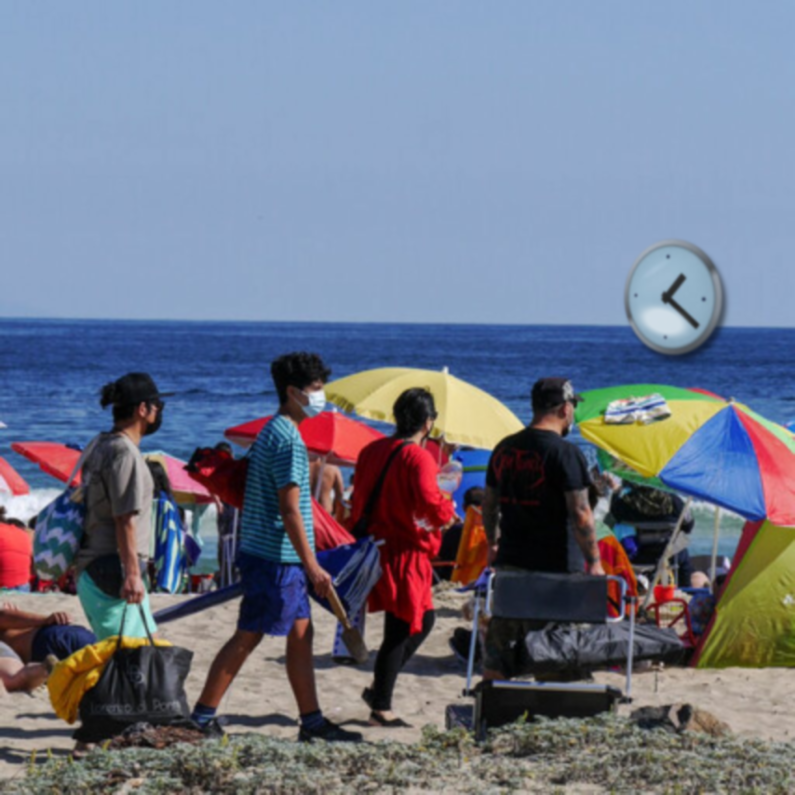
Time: 1h21
